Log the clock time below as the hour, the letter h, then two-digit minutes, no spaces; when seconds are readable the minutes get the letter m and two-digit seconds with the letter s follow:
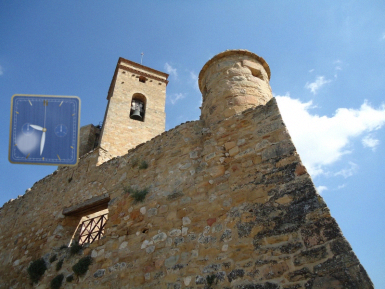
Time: 9h31
